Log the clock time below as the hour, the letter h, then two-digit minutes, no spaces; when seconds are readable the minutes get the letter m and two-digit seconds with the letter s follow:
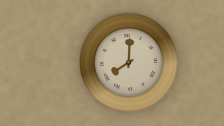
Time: 8h01
